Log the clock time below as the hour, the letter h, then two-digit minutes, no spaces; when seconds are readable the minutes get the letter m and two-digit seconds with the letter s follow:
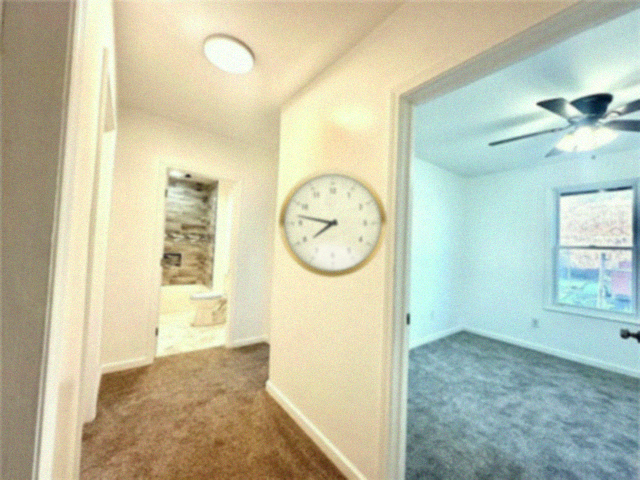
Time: 7h47
